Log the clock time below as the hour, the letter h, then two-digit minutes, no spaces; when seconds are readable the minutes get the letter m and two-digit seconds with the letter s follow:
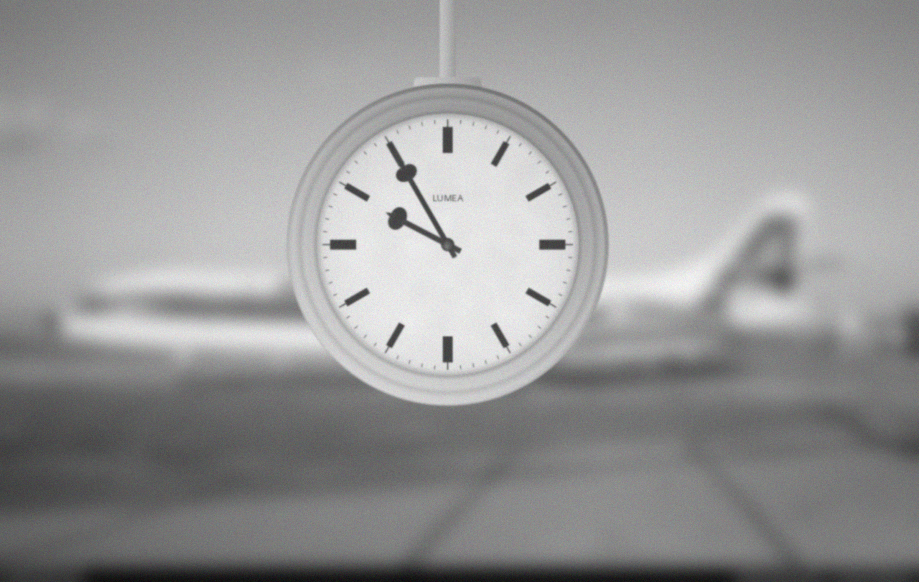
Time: 9h55
